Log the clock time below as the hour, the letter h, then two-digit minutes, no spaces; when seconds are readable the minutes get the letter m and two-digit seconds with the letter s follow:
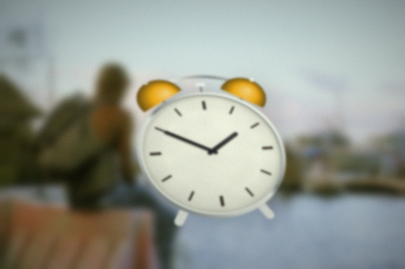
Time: 1h50
